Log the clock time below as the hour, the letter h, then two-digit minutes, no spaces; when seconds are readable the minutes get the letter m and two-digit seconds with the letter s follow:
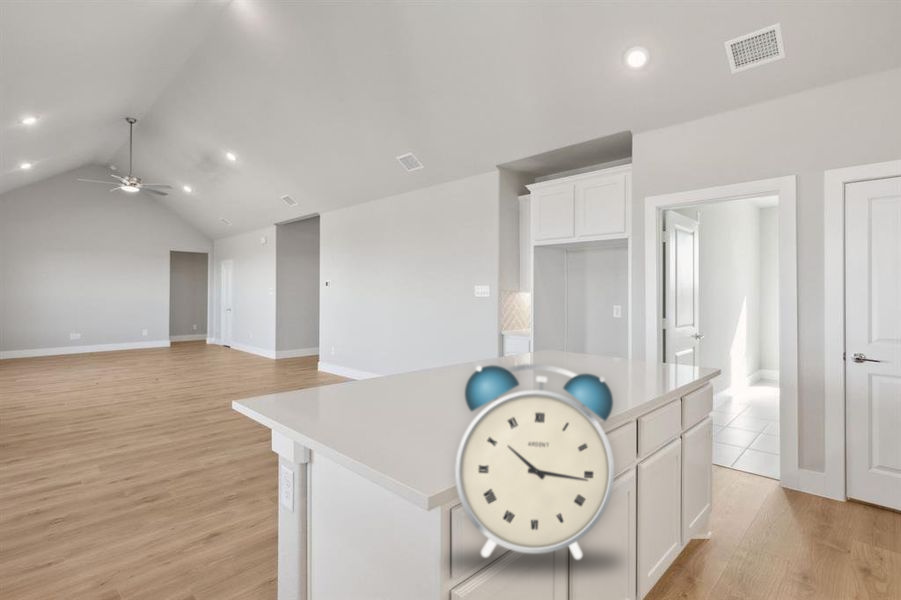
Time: 10h16
